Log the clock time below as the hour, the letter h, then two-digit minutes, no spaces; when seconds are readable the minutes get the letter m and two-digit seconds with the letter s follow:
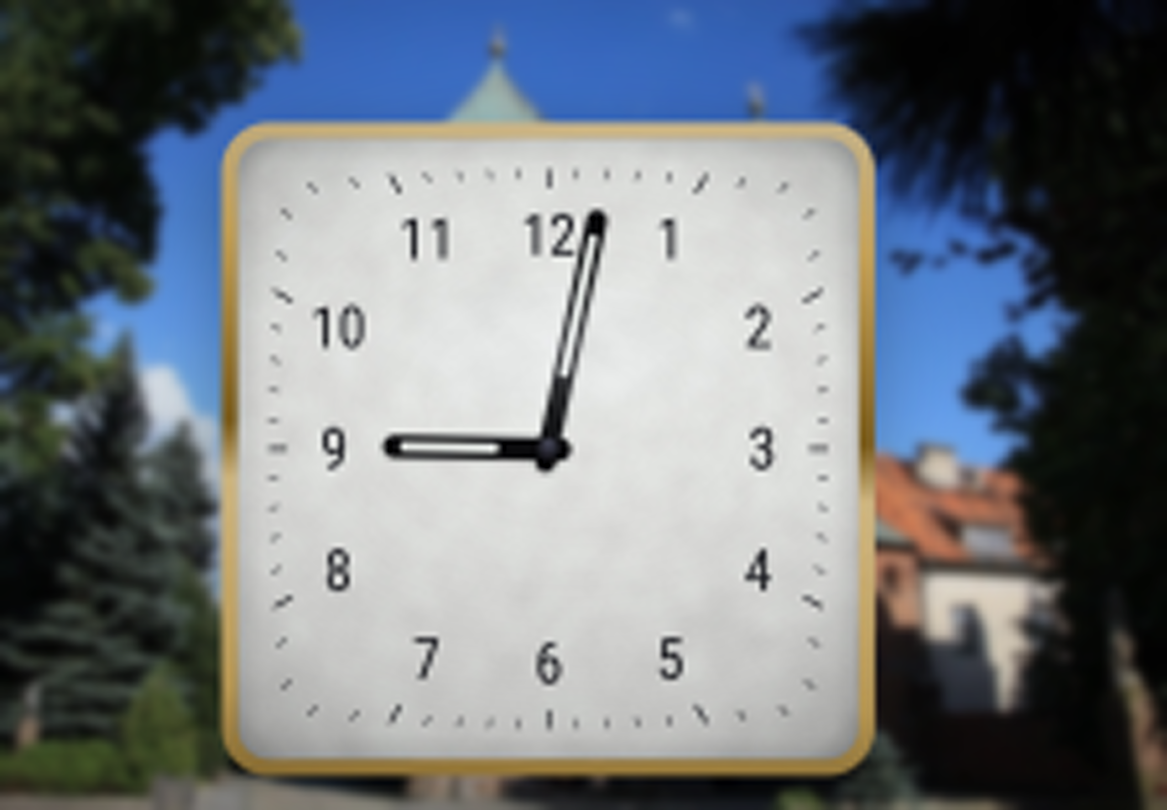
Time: 9h02
